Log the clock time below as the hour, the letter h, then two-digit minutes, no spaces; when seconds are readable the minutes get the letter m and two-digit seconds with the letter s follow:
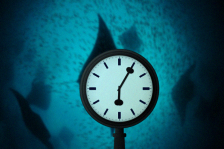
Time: 6h05
